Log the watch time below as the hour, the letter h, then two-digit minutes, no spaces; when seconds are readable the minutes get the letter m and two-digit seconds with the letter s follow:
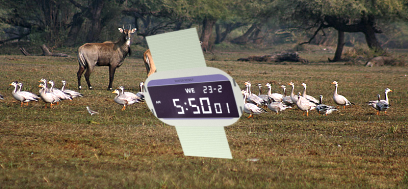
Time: 5h50m01s
